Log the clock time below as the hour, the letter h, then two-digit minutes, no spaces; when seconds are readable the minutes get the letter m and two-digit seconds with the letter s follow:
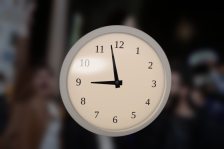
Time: 8h58
